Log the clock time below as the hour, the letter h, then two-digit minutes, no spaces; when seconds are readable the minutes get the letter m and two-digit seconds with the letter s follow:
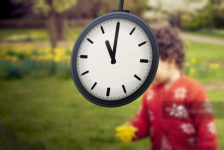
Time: 11h00
